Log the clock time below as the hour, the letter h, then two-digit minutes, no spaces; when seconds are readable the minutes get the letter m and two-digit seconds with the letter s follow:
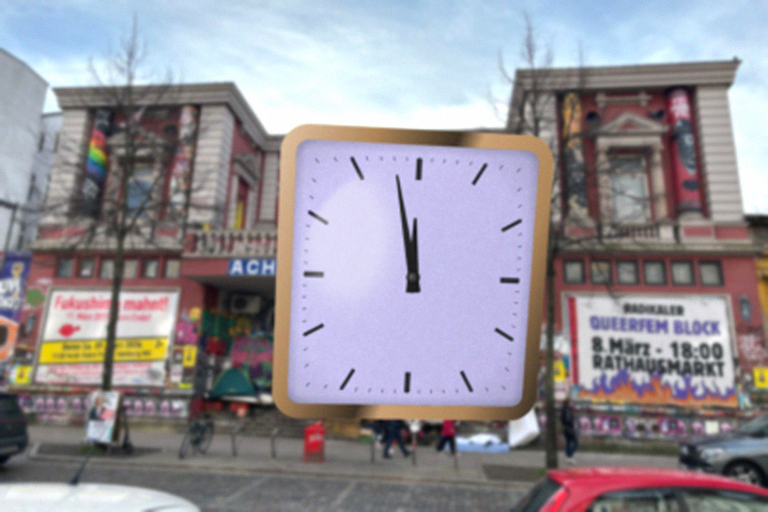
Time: 11h58
